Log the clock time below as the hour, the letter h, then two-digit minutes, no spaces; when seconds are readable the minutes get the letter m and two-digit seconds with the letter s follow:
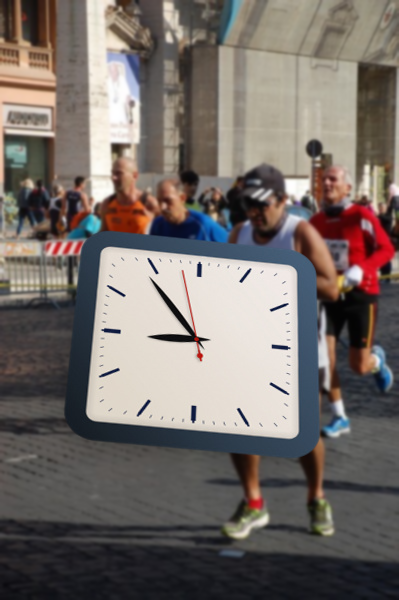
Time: 8h53m58s
